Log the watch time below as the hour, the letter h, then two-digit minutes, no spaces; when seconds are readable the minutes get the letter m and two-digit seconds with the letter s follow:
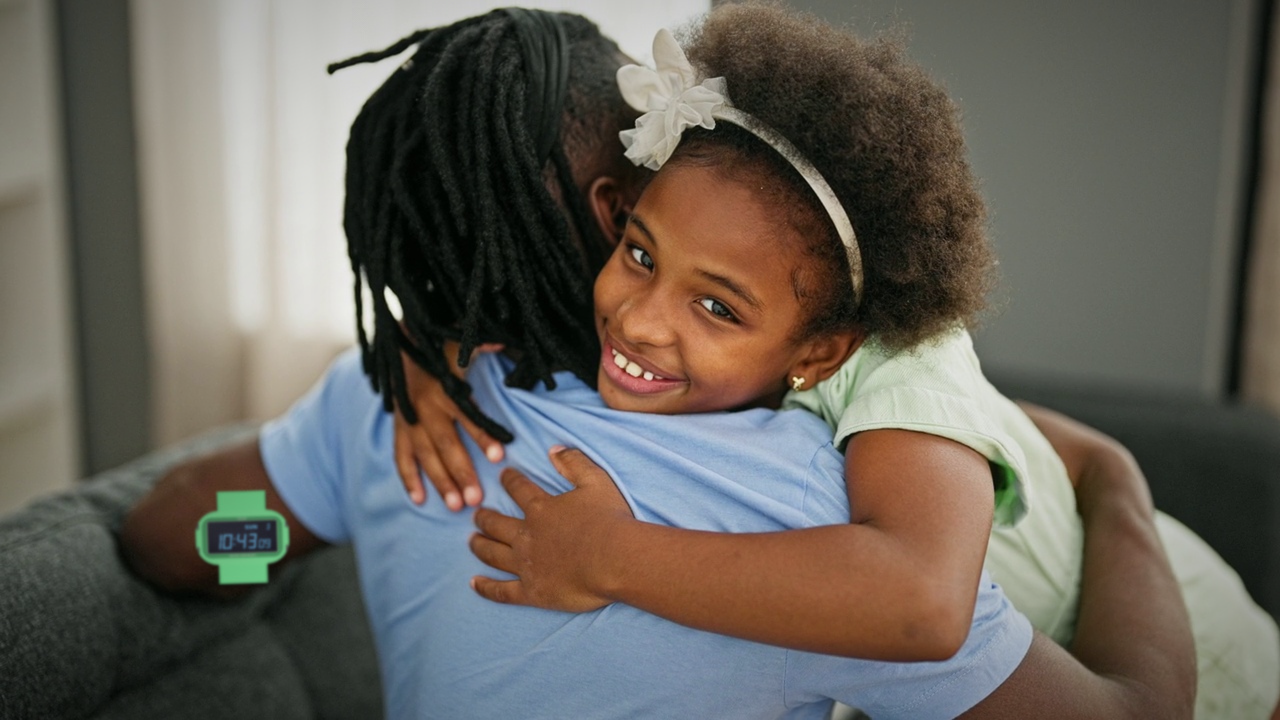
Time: 10h43
